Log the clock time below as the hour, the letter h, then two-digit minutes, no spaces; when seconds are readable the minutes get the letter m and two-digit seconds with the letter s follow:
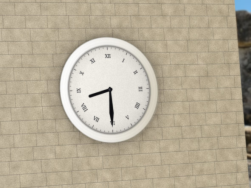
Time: 8h30
